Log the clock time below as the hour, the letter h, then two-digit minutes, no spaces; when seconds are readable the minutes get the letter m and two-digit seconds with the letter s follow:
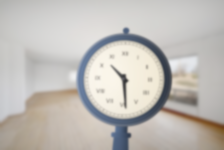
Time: 10h29
